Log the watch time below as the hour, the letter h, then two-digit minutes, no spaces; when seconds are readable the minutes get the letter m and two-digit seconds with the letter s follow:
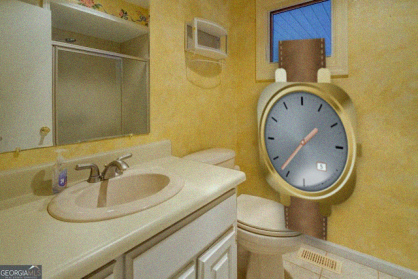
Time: 1h37
